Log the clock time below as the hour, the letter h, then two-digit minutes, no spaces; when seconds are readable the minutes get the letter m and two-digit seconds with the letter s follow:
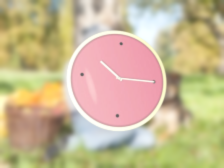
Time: 10h15
